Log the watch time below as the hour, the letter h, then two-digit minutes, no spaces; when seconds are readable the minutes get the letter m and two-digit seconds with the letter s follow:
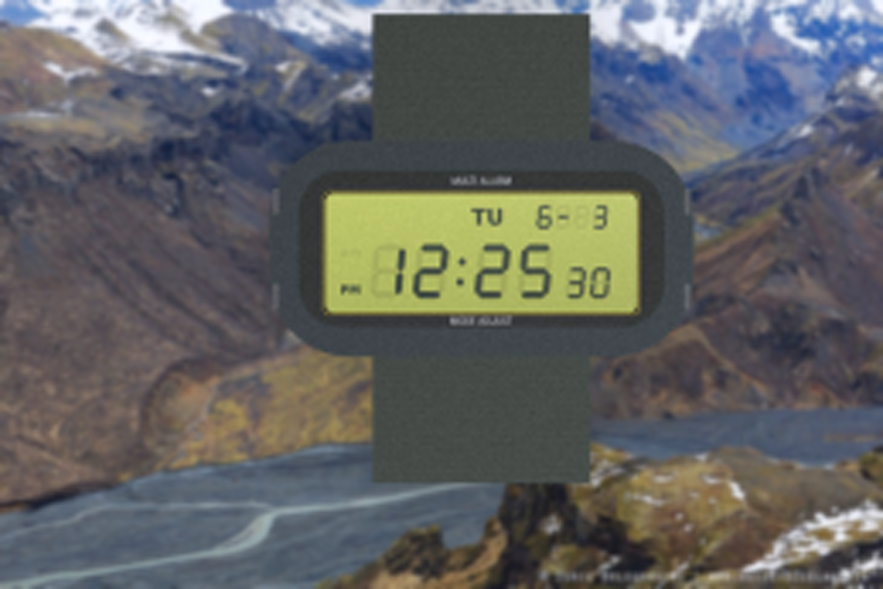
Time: 12h25m30s
